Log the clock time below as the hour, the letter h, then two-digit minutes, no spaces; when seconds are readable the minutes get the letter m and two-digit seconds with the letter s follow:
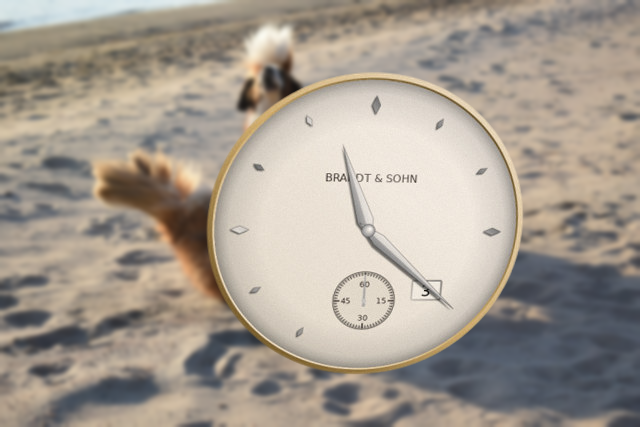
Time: 11h22
